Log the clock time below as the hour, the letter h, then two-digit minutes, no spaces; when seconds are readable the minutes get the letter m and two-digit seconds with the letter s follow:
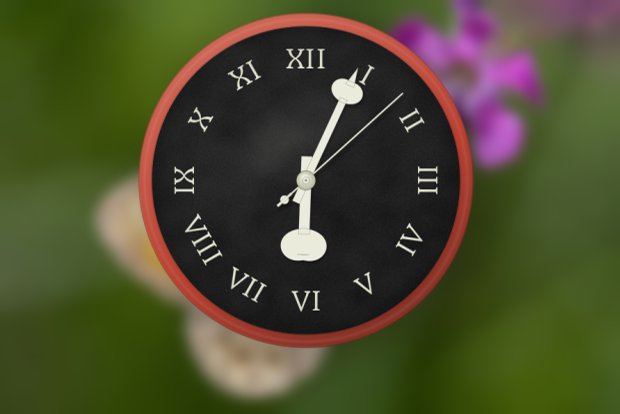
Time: 6h04m08s
